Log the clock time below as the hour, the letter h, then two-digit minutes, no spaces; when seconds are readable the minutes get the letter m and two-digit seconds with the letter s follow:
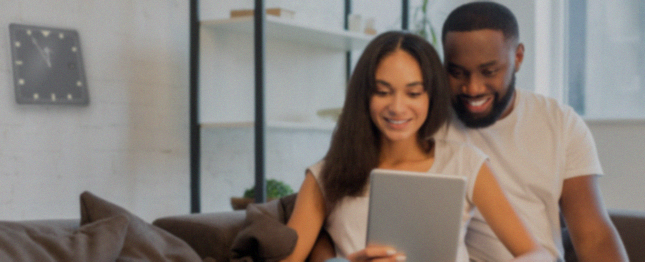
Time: 11h55
